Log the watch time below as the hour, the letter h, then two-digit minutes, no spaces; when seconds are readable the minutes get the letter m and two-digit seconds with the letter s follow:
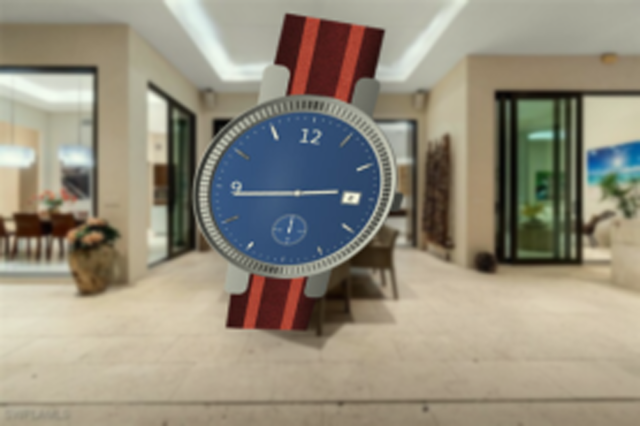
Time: 2h44
